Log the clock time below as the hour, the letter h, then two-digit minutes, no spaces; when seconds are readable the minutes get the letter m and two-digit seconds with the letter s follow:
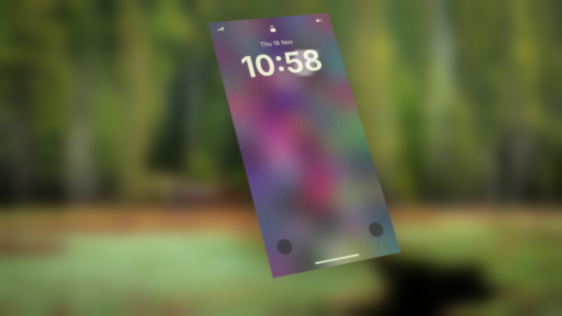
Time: 10h58
